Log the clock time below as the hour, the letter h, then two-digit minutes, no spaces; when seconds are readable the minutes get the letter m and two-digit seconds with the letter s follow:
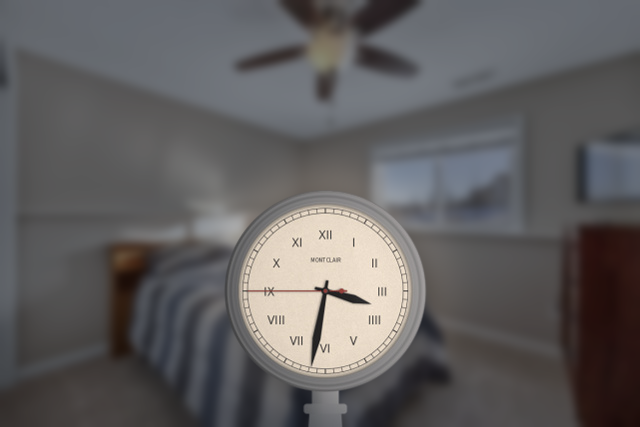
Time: 3h31m45s
